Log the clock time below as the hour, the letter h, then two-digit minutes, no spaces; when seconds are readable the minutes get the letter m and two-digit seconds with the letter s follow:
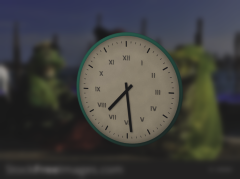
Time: 7h29
